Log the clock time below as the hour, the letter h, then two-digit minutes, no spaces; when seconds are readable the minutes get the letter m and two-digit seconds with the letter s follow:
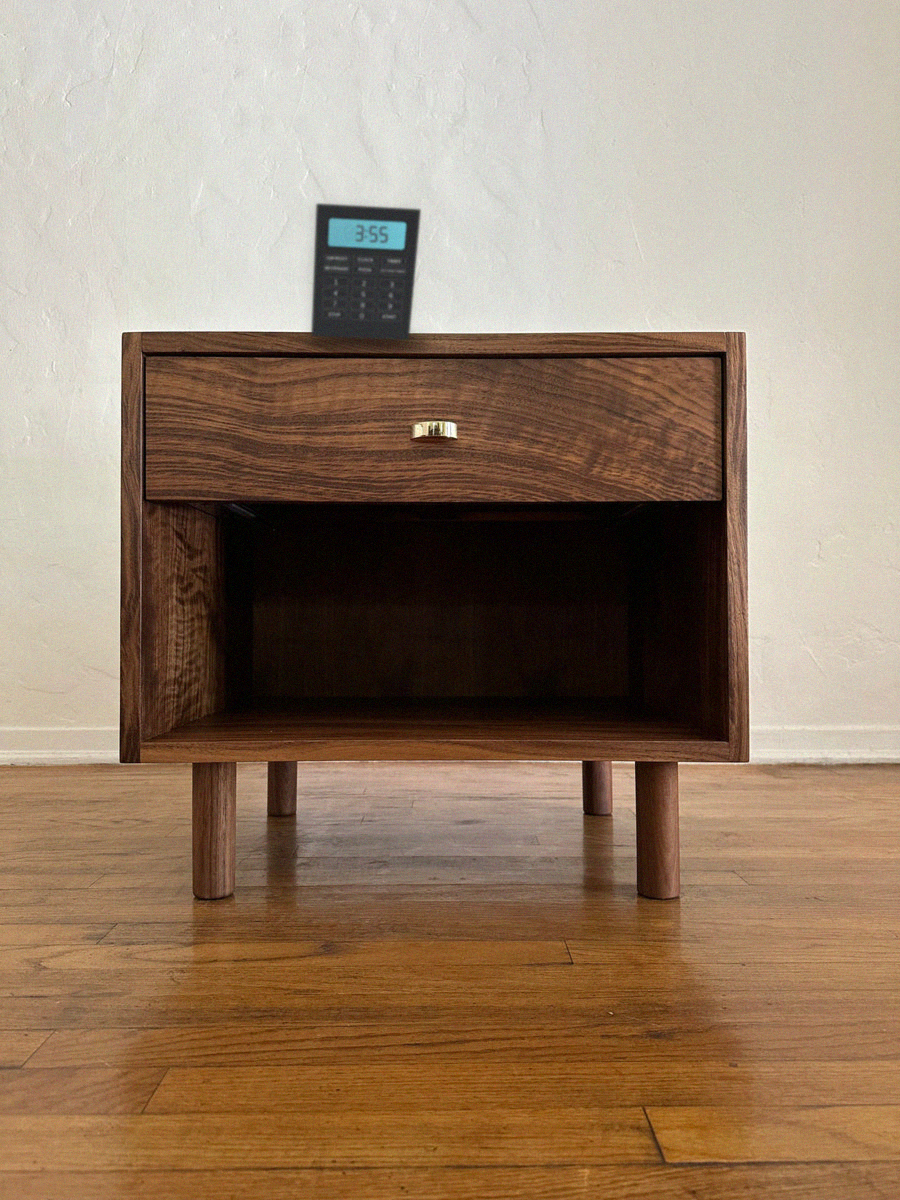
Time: 3h55
